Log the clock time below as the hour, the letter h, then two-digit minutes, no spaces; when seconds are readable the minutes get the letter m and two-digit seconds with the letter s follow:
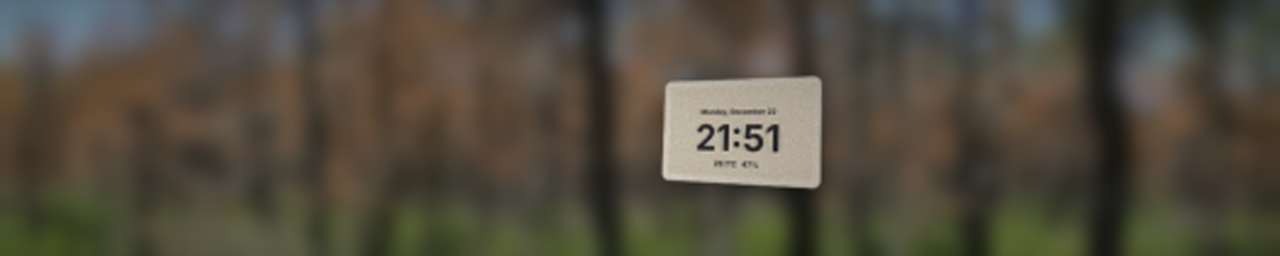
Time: 21h51
